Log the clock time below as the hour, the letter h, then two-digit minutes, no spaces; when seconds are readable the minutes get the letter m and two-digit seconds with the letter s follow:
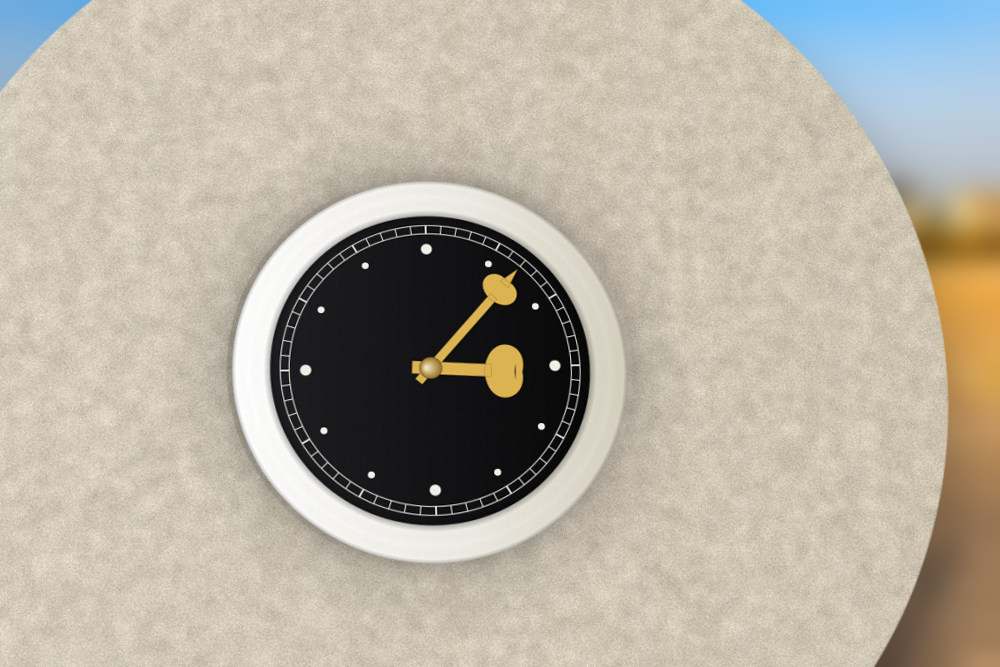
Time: 3h07
